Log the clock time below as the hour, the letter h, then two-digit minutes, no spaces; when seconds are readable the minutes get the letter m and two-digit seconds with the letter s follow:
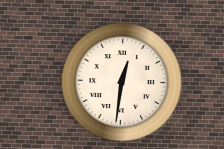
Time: 12h31
